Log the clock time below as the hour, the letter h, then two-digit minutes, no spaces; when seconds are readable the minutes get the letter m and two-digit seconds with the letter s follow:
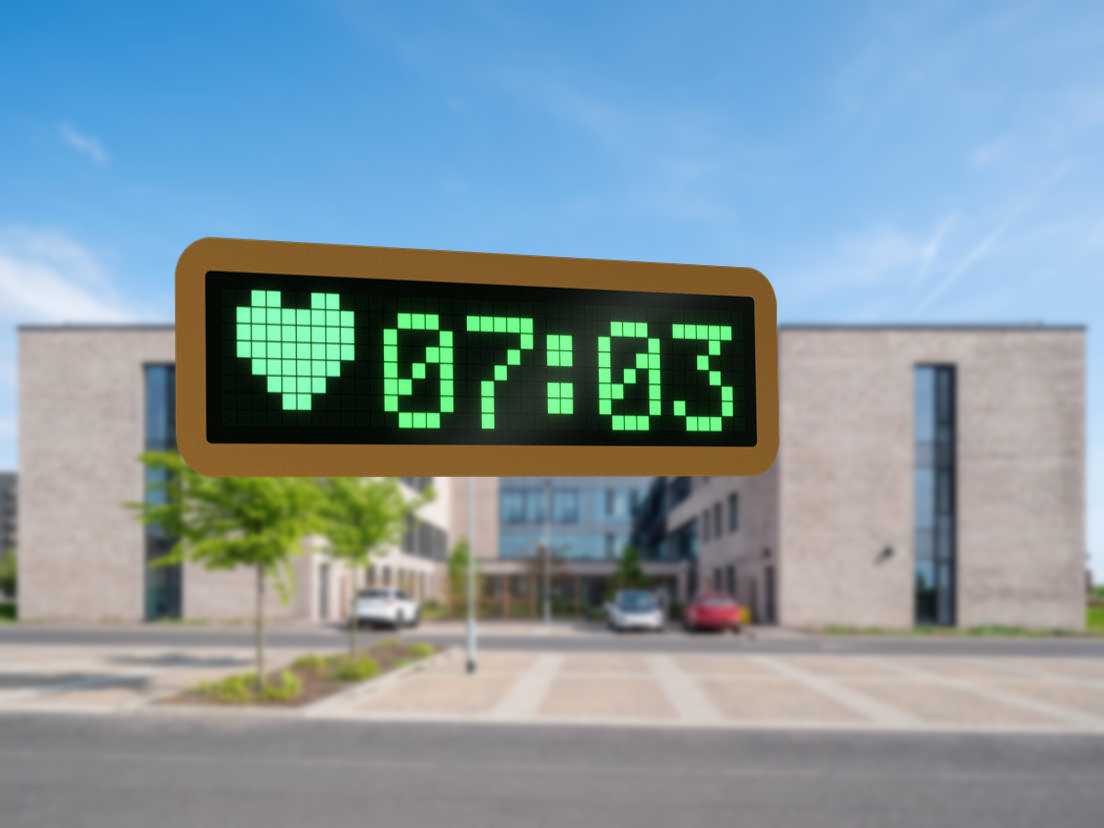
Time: 7h03
